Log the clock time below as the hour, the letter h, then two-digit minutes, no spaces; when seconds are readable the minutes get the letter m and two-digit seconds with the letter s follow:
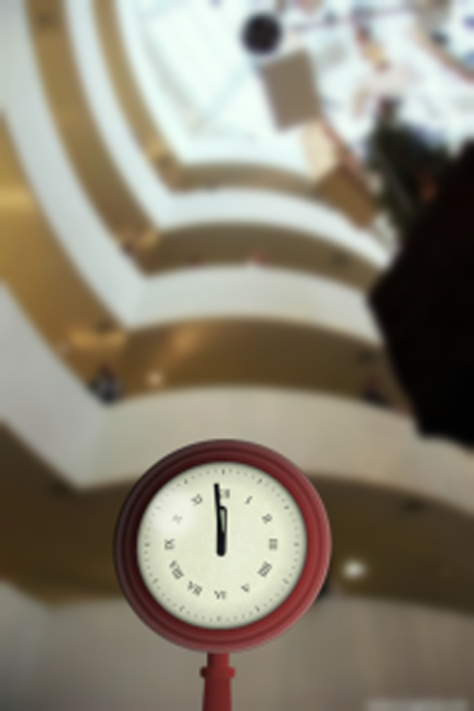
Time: 11h59
